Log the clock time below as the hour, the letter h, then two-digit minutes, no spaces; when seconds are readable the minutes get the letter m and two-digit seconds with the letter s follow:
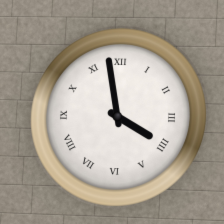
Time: 3h58
